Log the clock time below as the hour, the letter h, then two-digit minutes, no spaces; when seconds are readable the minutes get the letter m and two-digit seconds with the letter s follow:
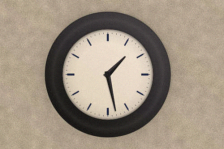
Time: 1h28
